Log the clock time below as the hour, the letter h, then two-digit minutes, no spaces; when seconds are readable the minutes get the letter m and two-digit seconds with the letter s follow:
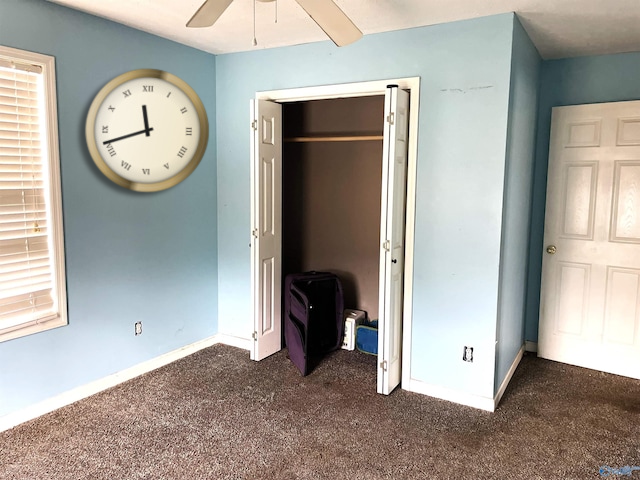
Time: 11h42
